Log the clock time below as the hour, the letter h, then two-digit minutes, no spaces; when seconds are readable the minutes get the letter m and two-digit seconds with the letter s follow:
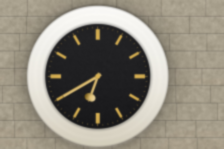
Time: 6h40
